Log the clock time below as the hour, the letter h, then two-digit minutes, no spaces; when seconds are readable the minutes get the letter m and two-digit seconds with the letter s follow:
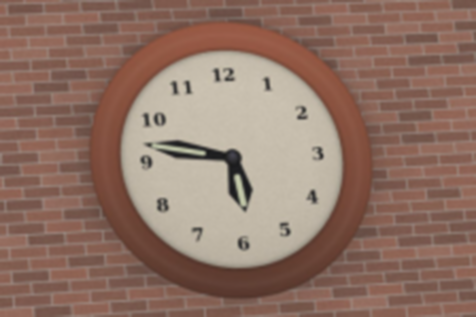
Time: 5h47
